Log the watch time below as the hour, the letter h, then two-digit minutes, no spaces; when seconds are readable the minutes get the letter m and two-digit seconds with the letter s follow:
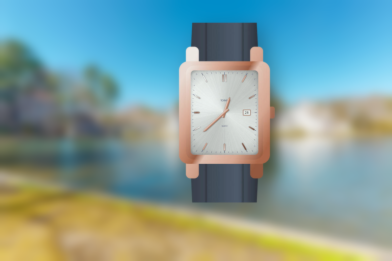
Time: 12h38
